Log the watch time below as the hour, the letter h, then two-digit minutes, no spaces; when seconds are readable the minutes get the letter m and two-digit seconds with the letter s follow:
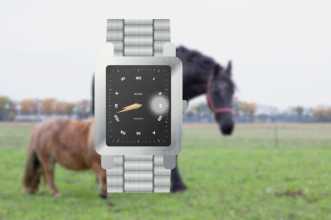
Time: 8h42
